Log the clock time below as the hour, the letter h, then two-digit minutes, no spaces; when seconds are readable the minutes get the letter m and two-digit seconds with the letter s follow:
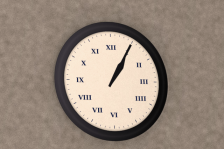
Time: 1h05
